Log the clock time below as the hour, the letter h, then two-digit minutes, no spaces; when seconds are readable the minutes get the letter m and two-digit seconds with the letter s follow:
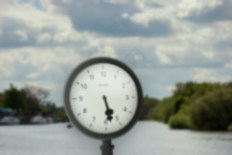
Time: 5h28
